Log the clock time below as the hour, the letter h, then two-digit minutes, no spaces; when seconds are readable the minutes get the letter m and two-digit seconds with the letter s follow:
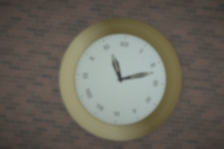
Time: 11h12
